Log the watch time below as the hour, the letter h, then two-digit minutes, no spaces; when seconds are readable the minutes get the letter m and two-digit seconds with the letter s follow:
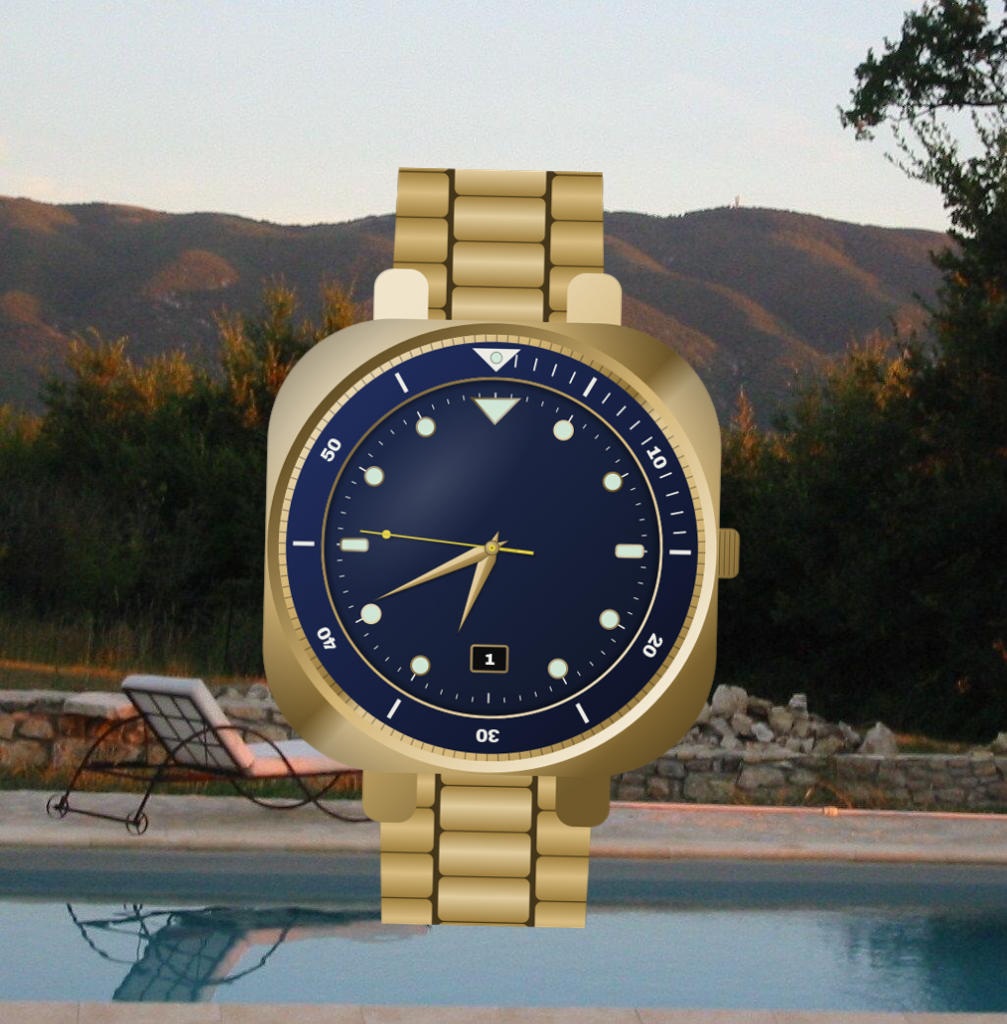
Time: 6h40m46s
